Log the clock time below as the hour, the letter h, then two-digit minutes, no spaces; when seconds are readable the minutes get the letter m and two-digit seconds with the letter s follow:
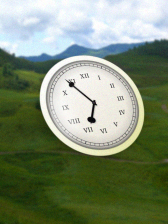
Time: 6h54
